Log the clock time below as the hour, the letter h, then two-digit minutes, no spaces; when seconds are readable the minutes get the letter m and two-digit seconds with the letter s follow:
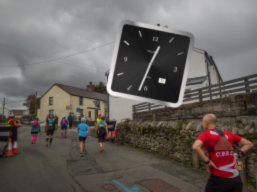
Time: 12h32
